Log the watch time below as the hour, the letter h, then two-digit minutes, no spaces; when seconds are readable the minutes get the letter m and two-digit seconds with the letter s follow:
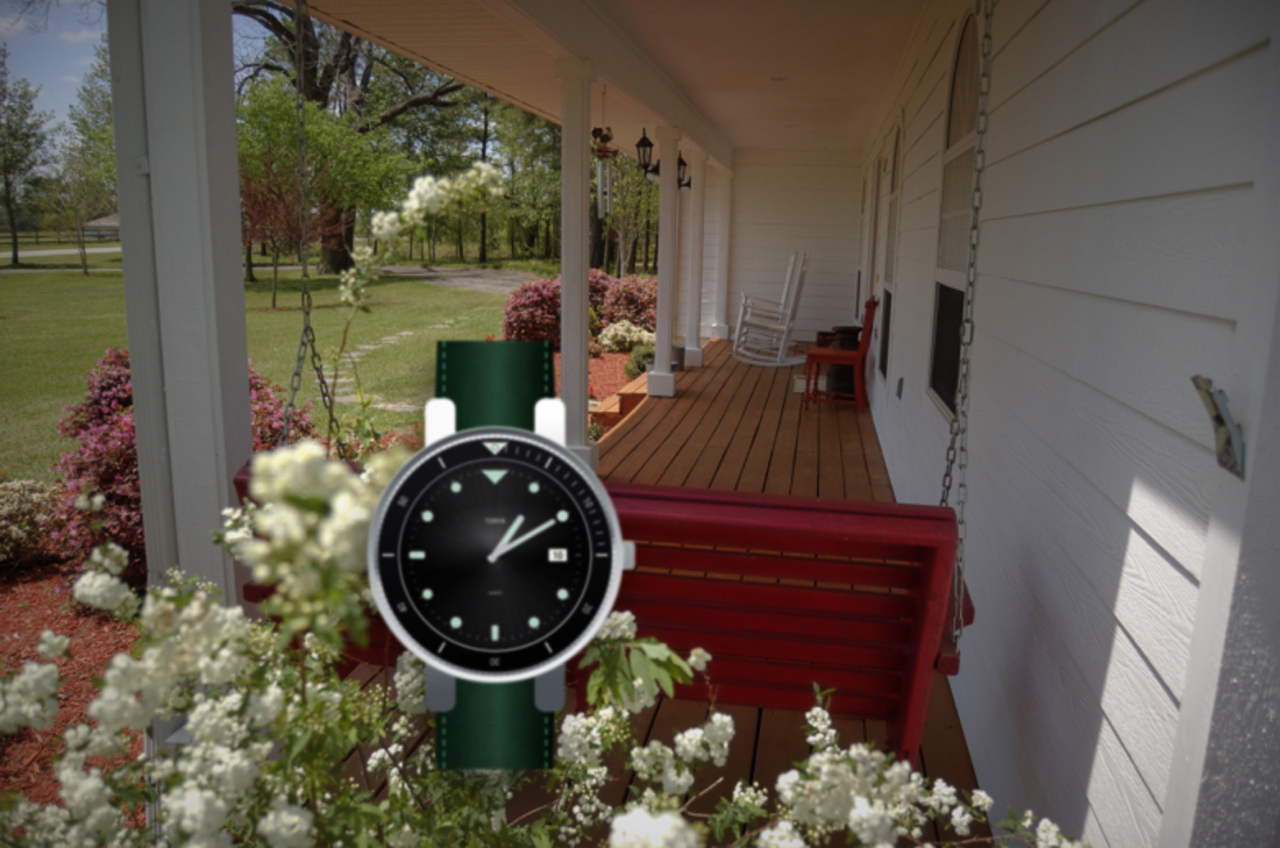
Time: 1h10
